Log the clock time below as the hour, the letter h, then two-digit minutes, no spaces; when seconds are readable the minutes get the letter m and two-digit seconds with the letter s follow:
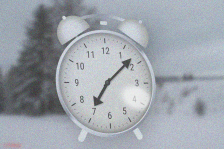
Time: 7h08
